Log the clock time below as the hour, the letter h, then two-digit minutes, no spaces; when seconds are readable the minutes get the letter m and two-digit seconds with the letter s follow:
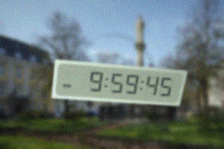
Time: 9h59m45s
